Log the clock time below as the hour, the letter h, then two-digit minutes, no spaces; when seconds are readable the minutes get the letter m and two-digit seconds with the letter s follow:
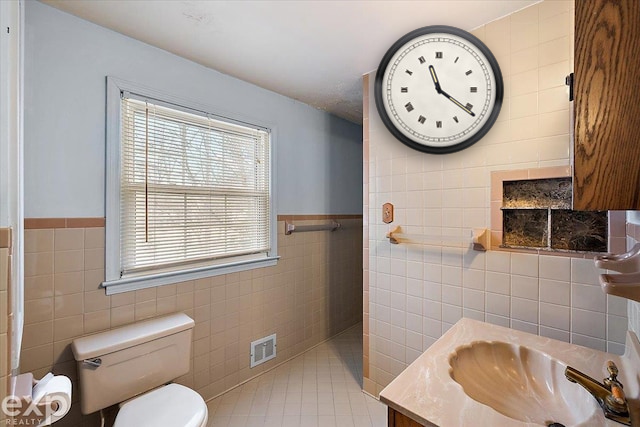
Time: 11h21
